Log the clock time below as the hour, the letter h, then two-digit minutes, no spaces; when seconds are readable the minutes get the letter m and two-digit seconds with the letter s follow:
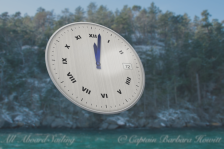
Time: 12h02
